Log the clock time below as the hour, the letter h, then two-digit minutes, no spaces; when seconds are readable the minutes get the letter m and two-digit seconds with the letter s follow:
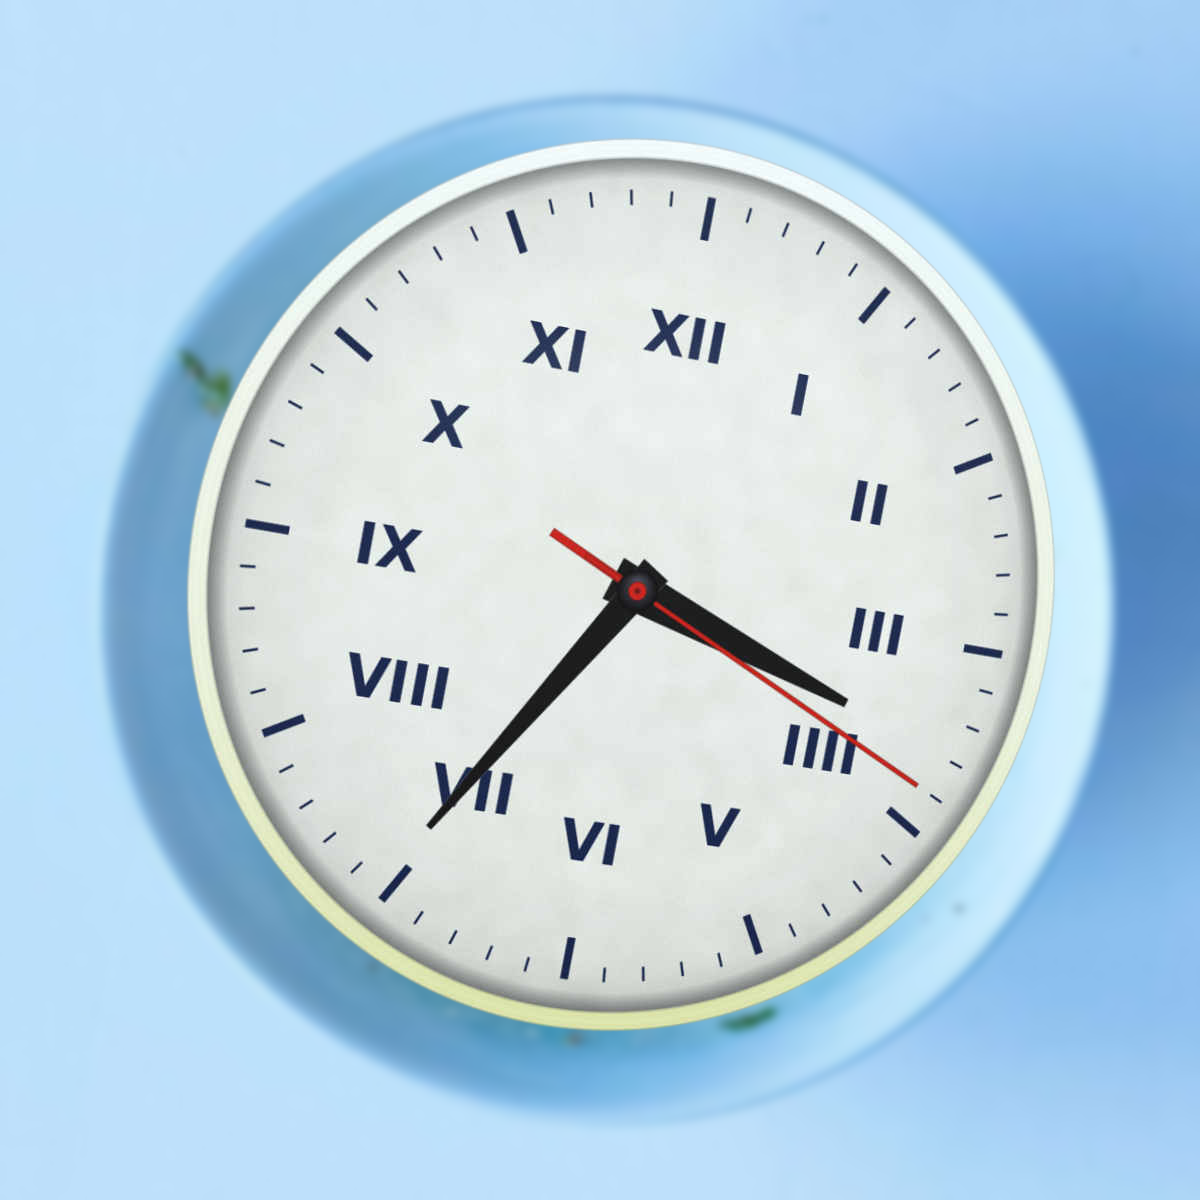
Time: 3h35m19s
